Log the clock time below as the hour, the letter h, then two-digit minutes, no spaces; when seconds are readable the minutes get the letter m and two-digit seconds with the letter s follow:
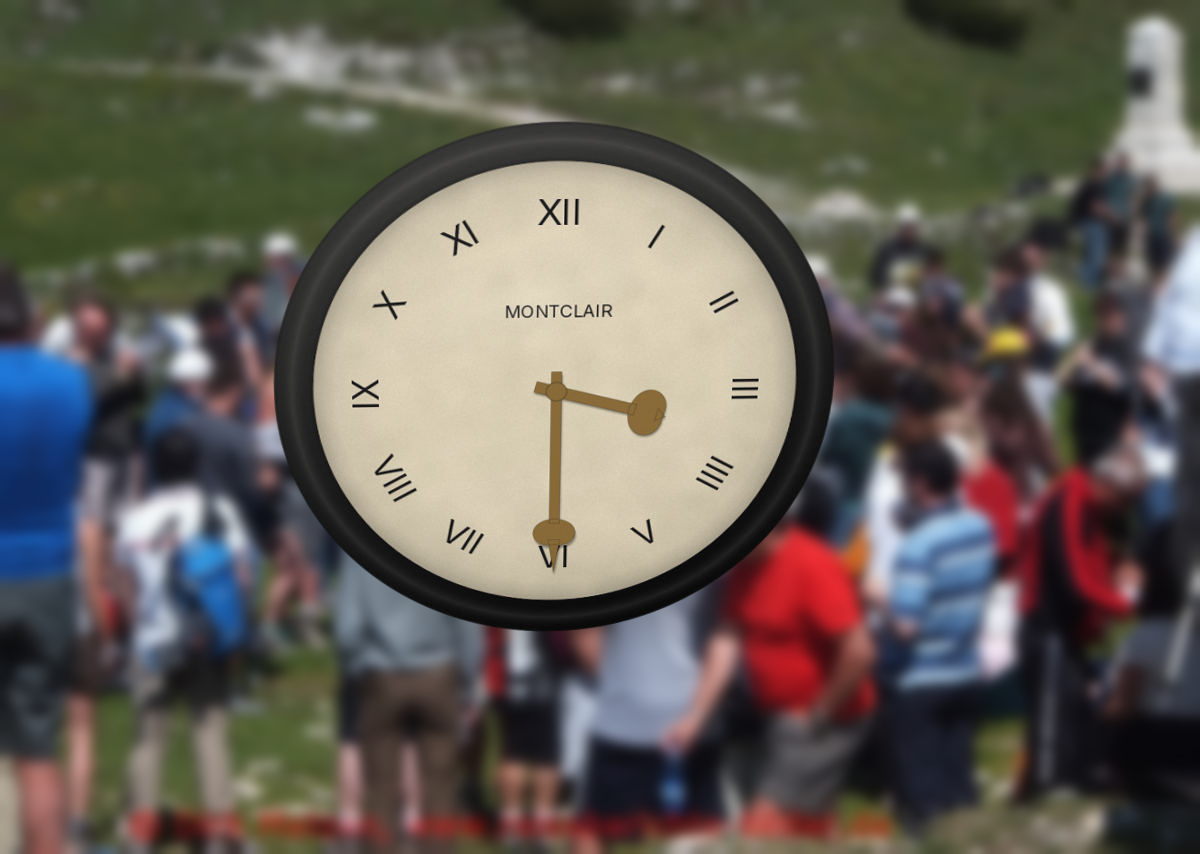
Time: 3h30
